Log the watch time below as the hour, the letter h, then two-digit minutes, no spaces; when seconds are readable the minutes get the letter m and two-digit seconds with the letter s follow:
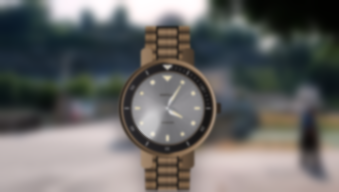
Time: 4h05
